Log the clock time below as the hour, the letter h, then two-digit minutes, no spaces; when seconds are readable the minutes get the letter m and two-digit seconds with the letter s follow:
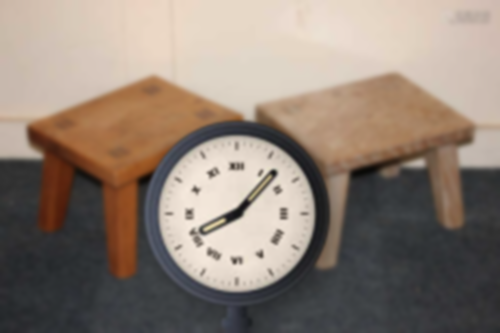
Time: 8h07
